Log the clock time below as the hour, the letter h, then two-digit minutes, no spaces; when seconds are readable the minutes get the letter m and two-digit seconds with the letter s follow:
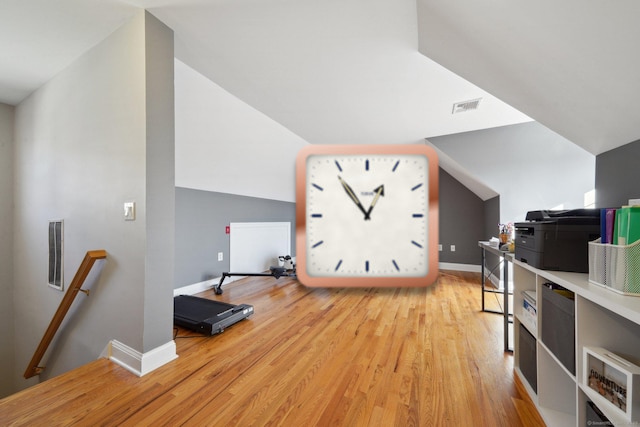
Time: 12h54
